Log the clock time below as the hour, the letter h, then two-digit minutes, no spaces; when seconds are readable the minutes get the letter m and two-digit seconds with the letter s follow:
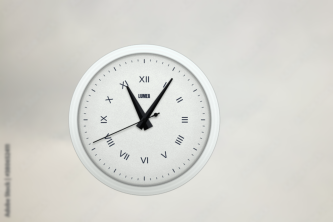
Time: 11h05m41s
